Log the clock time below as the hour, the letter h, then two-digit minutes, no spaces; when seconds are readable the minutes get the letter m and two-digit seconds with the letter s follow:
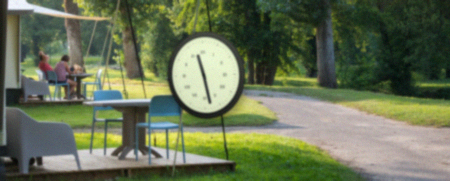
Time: 11h28
